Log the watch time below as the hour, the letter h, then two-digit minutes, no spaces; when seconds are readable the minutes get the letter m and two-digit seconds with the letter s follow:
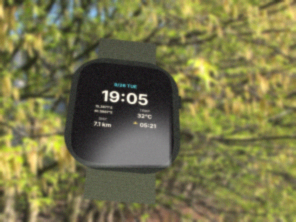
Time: 19h05
